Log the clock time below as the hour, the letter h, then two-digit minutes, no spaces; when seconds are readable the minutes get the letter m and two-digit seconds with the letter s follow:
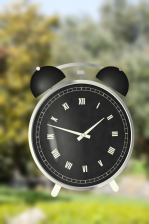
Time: 1h48
